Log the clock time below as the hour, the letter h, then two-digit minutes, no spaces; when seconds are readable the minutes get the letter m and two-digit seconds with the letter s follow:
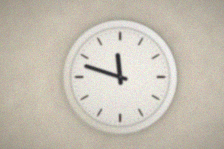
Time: 11h48
